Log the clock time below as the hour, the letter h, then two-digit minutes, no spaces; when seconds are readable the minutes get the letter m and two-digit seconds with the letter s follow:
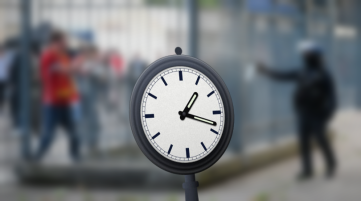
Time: 1h18
